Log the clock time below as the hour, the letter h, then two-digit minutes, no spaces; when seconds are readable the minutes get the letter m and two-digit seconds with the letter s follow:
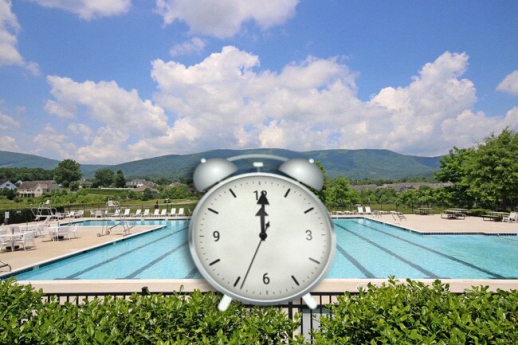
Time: 12h00m34s
